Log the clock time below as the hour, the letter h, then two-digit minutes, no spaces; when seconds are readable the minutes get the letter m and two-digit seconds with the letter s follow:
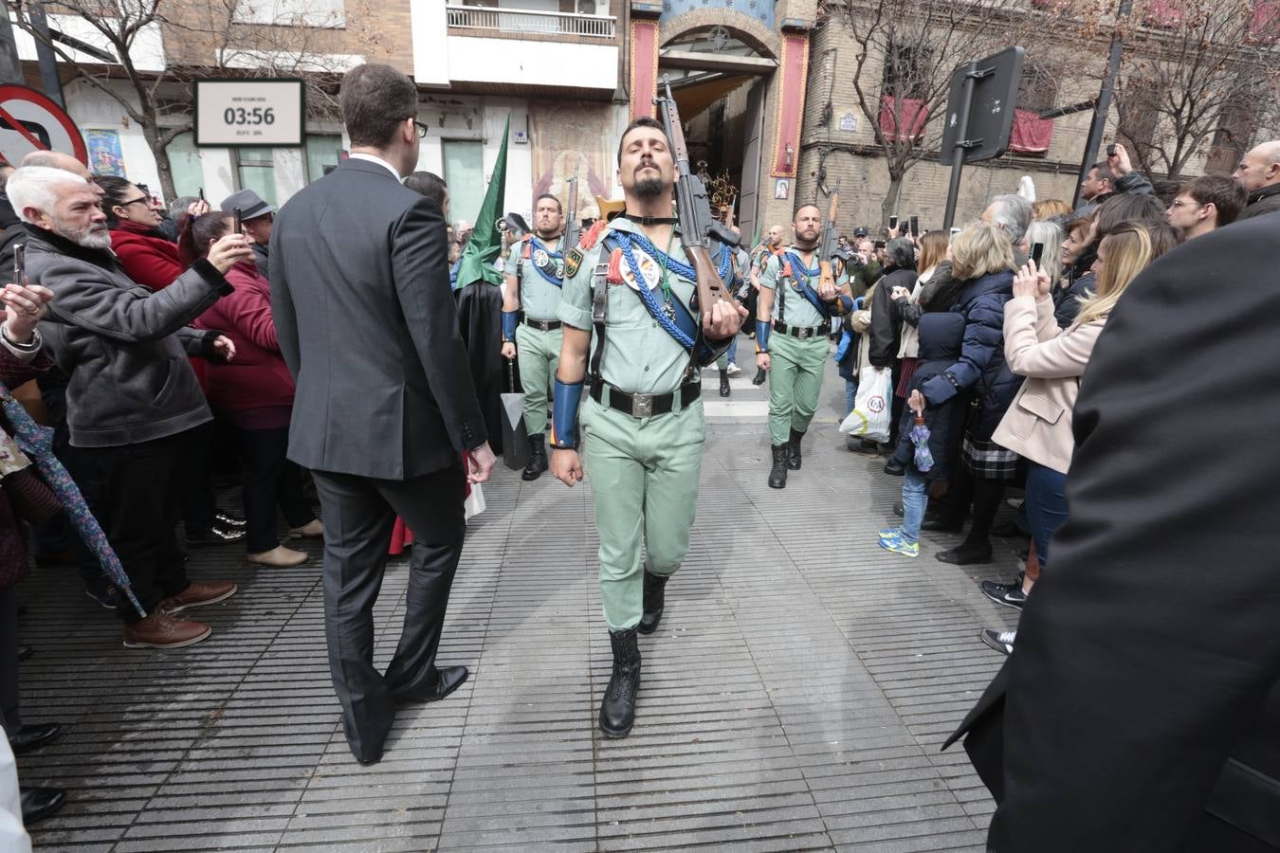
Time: 3h56
